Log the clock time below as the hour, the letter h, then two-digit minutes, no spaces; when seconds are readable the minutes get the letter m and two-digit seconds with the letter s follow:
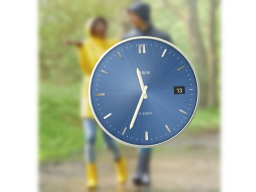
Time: 11h34
